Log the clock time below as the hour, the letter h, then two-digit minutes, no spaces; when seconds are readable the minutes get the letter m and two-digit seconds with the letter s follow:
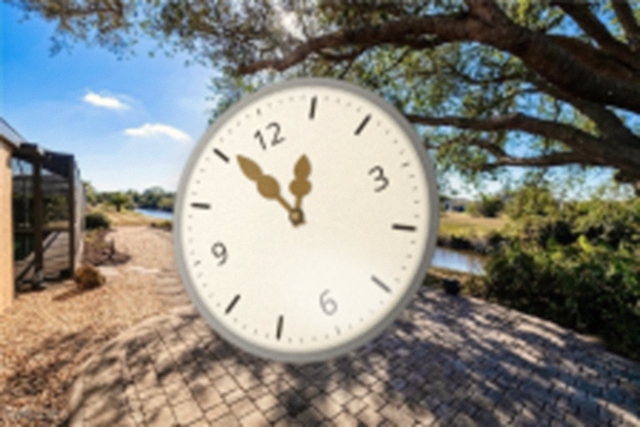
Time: 12h56
